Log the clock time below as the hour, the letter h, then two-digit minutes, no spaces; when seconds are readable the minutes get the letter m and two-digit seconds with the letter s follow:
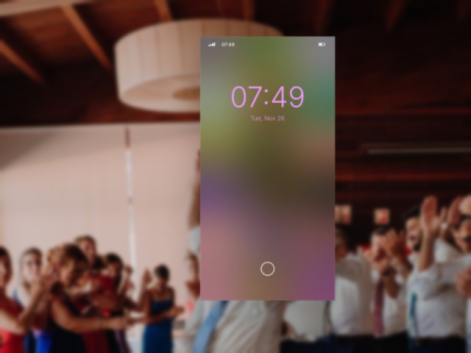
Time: 7h49
